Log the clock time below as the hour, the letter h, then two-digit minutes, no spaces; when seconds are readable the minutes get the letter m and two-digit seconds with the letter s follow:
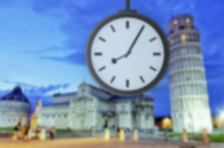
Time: 8h05
